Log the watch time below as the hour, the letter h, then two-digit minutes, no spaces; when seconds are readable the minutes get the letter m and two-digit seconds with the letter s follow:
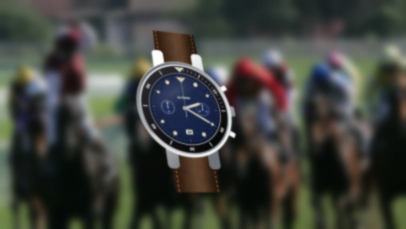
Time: 2h20
